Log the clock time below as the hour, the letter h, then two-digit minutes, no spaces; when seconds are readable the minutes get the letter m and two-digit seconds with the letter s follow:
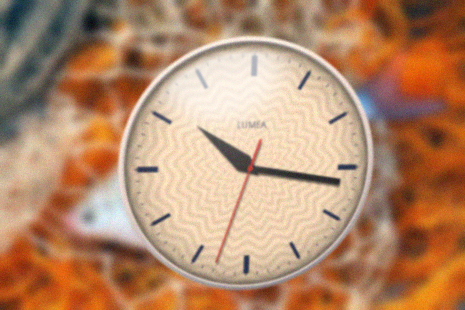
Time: 10h16m33s
